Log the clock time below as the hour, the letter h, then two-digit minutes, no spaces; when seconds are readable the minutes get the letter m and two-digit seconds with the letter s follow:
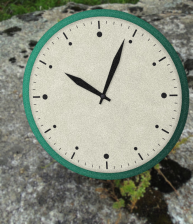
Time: 10h04
